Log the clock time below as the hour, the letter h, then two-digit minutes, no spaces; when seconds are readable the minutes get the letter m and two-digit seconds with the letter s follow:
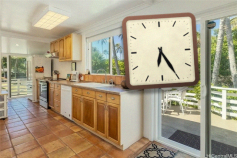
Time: 6h25
